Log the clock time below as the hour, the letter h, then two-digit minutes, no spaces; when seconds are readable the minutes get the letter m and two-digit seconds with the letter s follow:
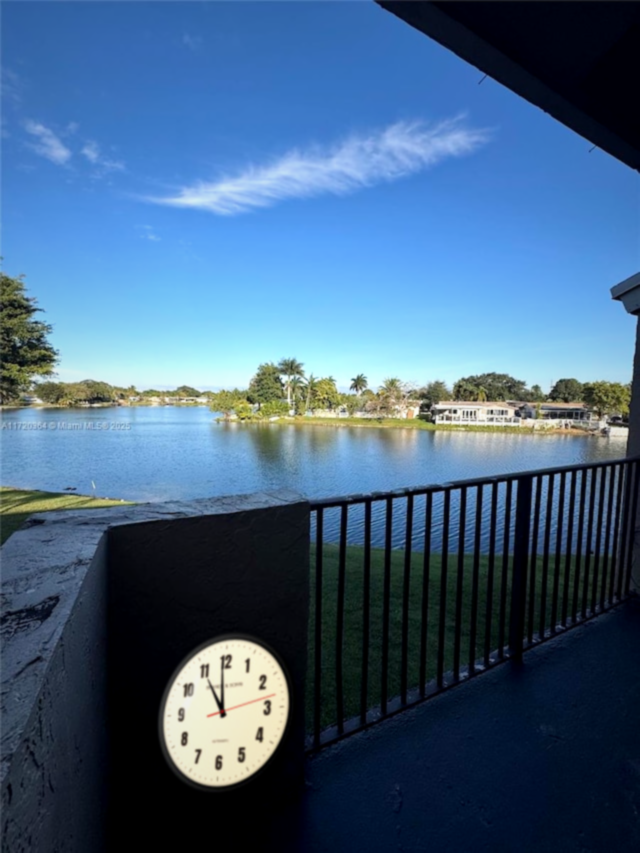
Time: 10h59m13s
